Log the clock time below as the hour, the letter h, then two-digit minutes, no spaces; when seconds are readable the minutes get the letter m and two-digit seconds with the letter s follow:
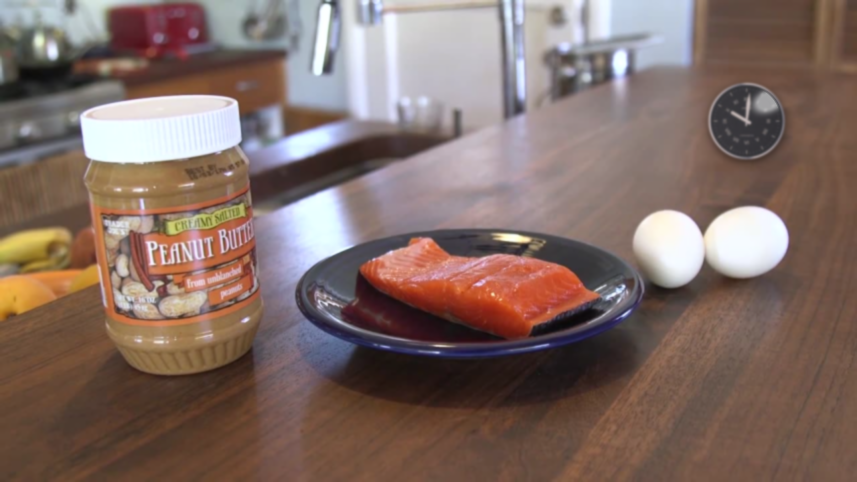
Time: 10h01
